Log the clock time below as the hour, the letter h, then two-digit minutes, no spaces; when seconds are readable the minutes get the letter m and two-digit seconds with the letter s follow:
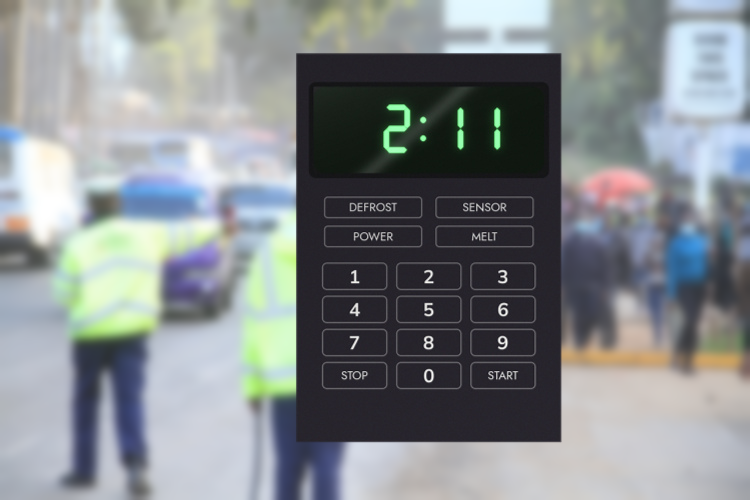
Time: 2h11
